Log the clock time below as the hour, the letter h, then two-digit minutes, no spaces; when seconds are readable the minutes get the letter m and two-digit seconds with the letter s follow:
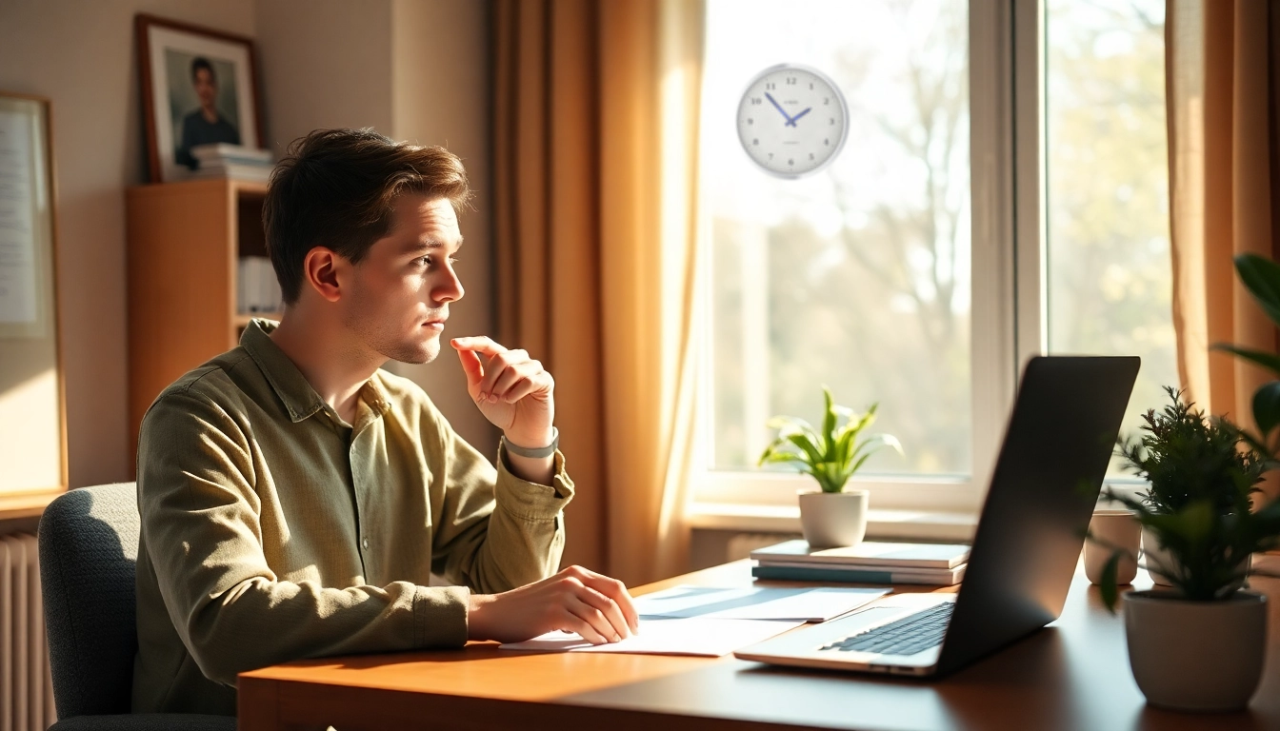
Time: 1h53
